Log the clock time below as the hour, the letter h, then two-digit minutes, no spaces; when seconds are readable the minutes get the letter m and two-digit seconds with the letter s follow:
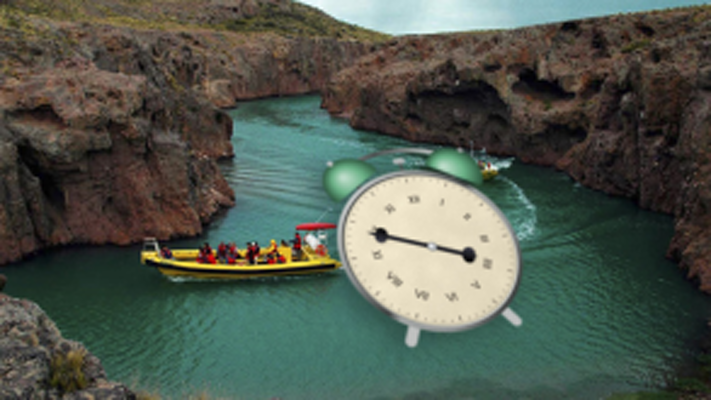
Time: 3h49
